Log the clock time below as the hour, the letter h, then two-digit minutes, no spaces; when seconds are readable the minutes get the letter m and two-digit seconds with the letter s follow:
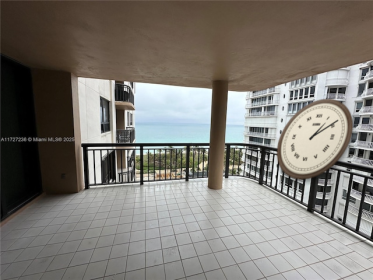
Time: 1h09
